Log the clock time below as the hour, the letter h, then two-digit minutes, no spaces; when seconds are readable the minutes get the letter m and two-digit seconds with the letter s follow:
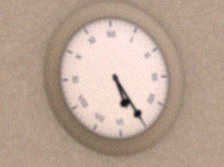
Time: 5h25
